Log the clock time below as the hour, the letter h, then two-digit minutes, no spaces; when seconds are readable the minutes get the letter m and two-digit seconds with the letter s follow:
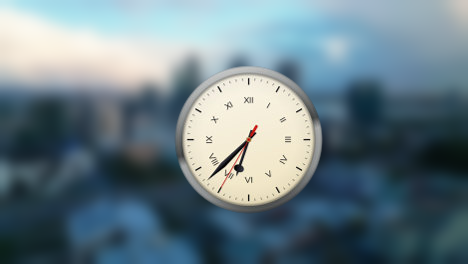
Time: 6h37m35s
